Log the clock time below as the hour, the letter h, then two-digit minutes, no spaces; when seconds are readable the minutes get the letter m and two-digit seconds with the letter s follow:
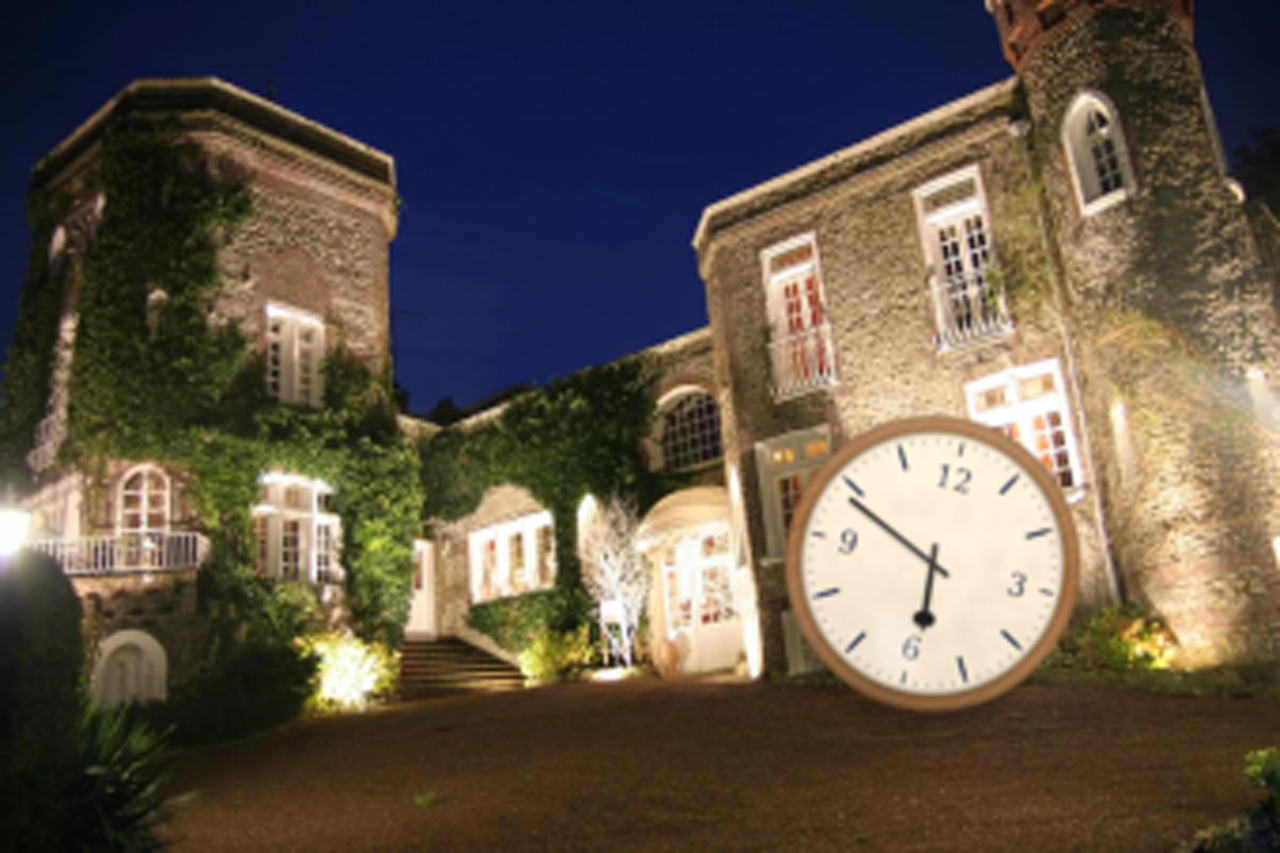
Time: 5h49
